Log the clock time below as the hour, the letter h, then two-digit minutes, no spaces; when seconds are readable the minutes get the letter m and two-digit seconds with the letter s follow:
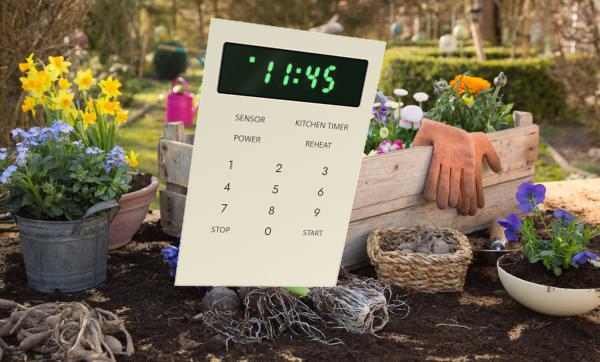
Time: 11h45
